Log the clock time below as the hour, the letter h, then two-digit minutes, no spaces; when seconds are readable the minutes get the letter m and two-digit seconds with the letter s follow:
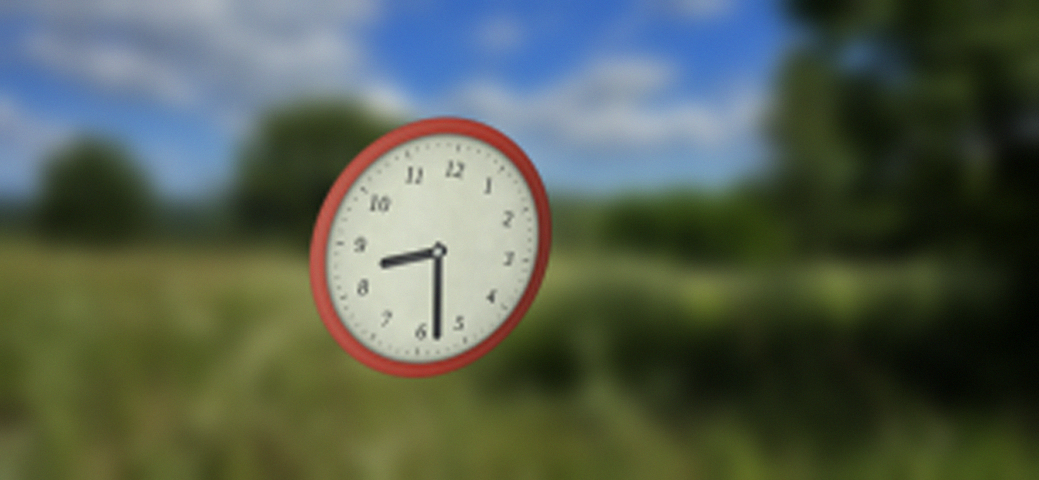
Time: 8h28
